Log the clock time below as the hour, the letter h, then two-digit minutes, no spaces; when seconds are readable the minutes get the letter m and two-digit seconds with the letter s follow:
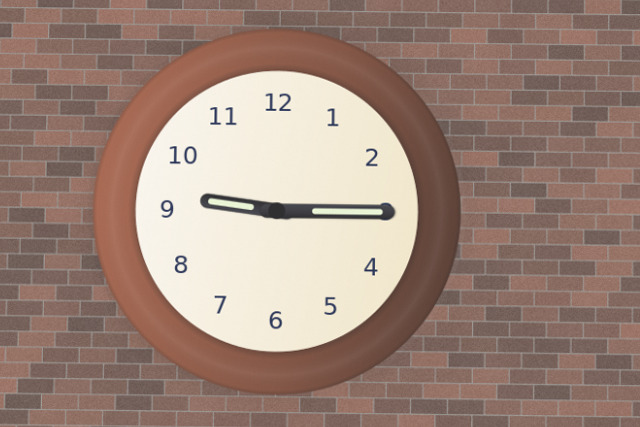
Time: 9h15
